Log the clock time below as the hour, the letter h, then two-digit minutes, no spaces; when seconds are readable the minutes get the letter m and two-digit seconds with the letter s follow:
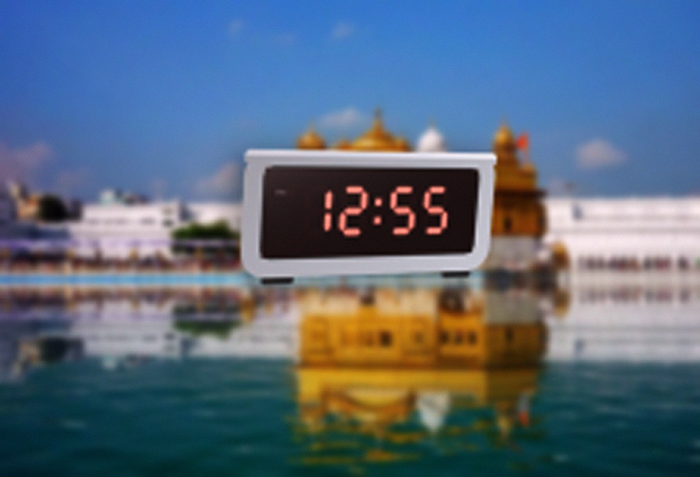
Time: 12h55
